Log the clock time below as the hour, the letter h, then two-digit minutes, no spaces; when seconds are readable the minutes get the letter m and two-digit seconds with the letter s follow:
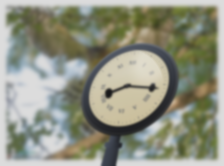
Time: 8h16
